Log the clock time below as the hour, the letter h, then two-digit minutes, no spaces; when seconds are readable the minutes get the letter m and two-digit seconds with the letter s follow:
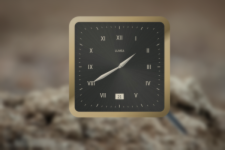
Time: 1h40
